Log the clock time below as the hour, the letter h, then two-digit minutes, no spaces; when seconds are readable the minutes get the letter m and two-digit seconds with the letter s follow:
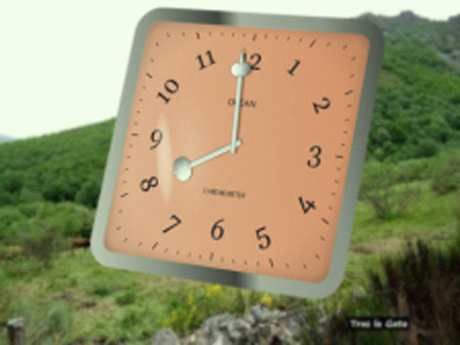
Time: 7h59
